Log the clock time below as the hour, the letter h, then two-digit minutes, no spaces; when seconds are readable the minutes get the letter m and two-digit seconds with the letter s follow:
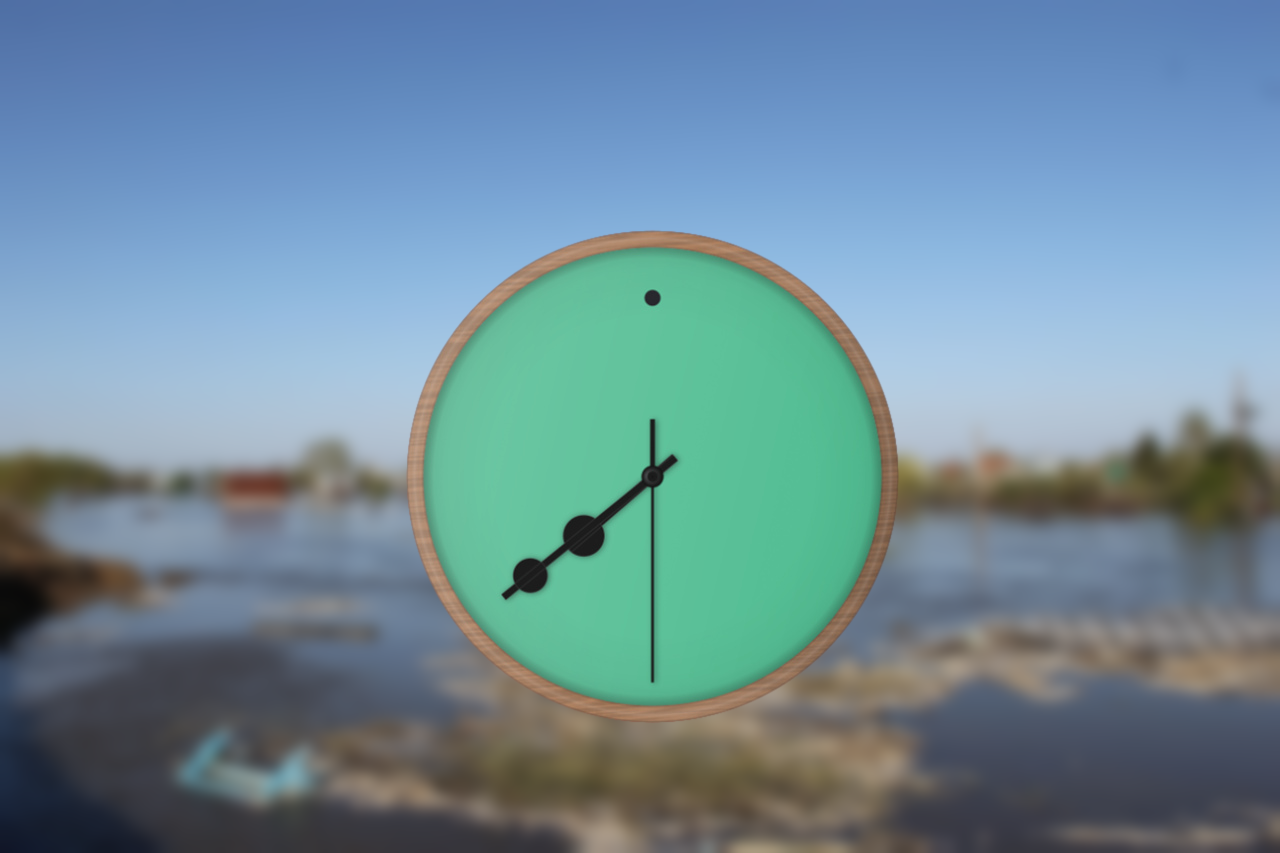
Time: 7h38m30s
